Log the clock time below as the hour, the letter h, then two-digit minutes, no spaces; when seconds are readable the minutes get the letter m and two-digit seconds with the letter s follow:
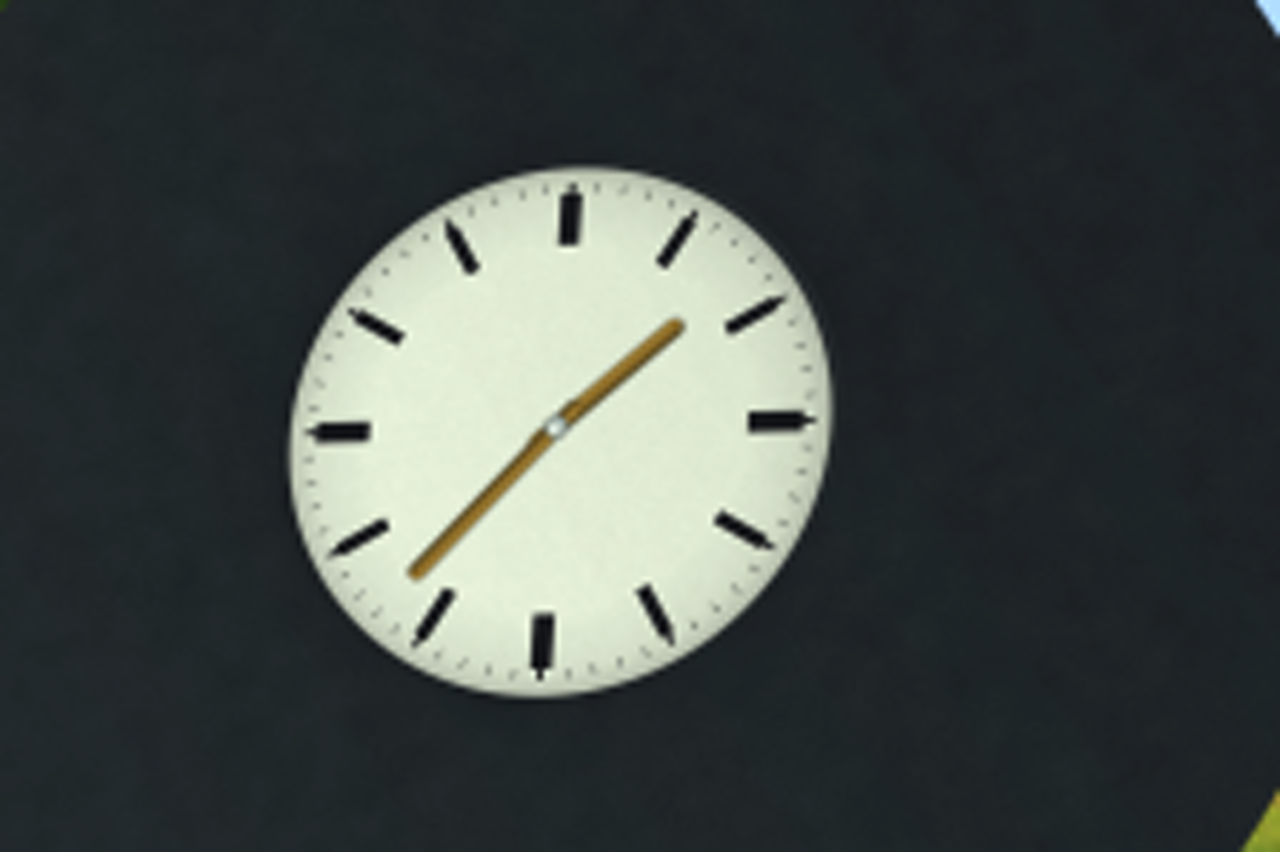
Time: 1h37
